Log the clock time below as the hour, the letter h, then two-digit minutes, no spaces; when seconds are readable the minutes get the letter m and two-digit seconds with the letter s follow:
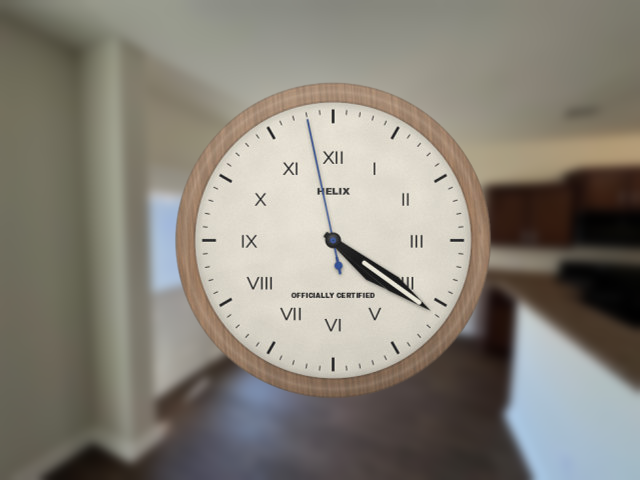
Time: 4h20m58s
